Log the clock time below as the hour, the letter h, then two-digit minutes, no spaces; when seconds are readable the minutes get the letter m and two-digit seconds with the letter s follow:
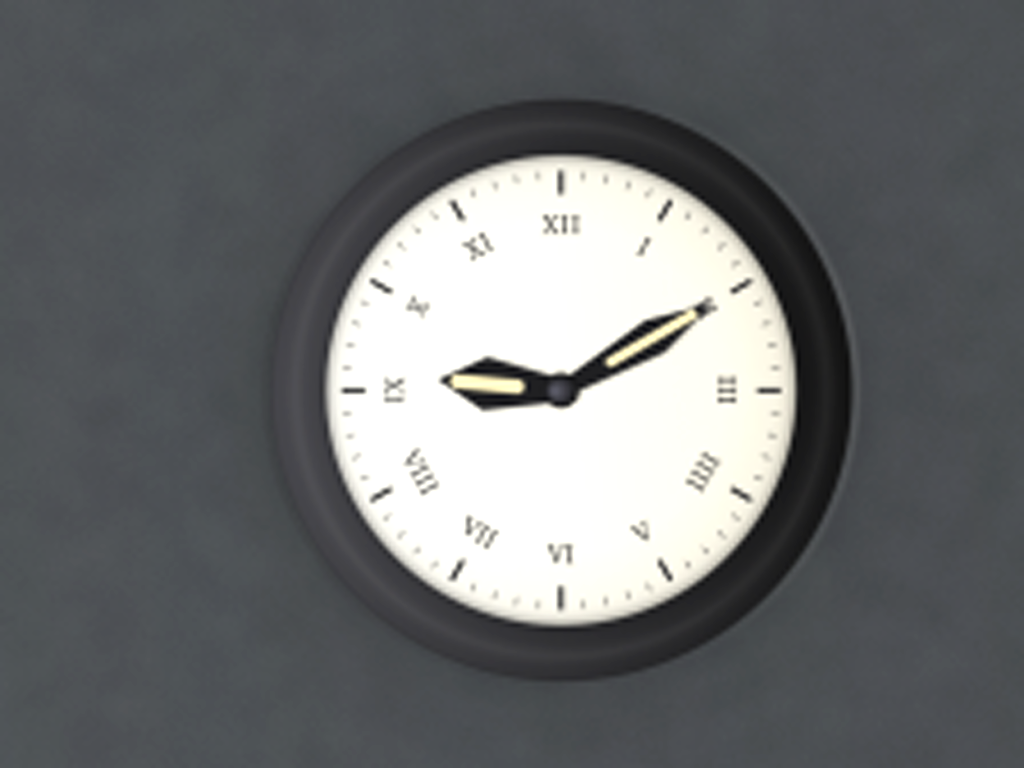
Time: 9h10
